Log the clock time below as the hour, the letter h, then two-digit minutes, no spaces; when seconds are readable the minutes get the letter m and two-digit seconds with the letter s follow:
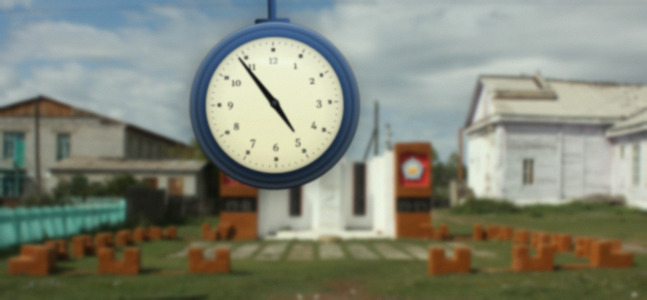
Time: 4h54
